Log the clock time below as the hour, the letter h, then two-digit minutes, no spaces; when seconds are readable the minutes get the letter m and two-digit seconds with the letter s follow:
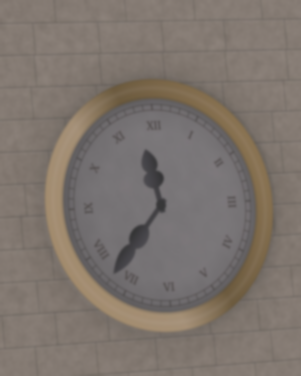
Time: 11h37
